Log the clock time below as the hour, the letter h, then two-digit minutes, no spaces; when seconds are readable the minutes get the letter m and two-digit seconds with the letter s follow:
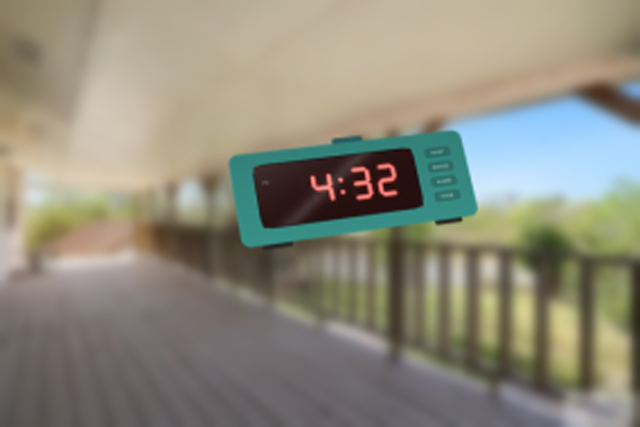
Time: 4h32
